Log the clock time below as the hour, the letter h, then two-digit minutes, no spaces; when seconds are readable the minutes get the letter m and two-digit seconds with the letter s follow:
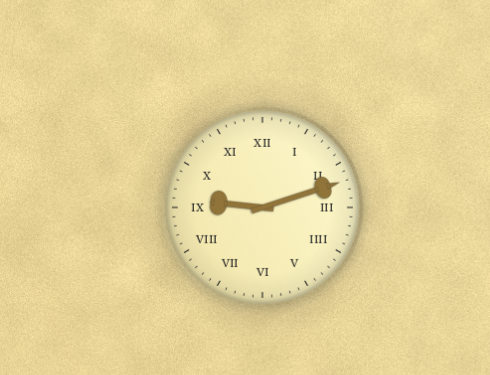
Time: 9h12
